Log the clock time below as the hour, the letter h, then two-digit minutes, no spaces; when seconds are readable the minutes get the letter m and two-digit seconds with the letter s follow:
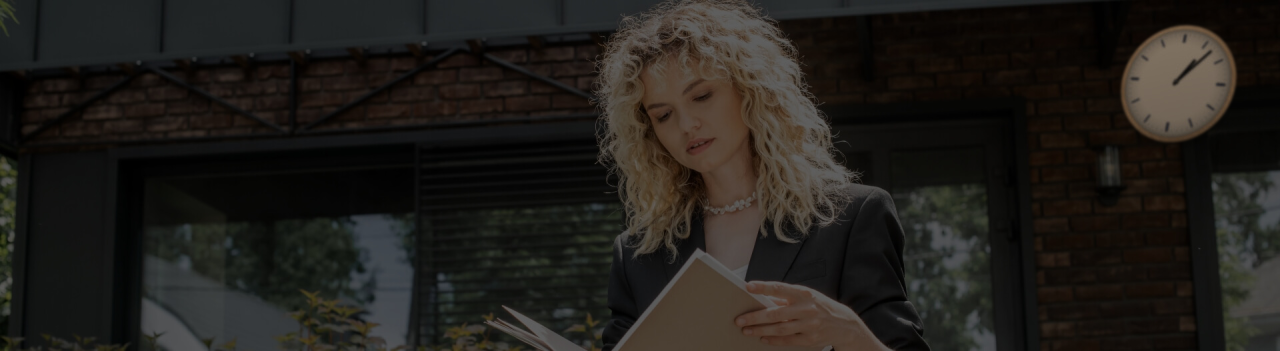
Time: 1h07
